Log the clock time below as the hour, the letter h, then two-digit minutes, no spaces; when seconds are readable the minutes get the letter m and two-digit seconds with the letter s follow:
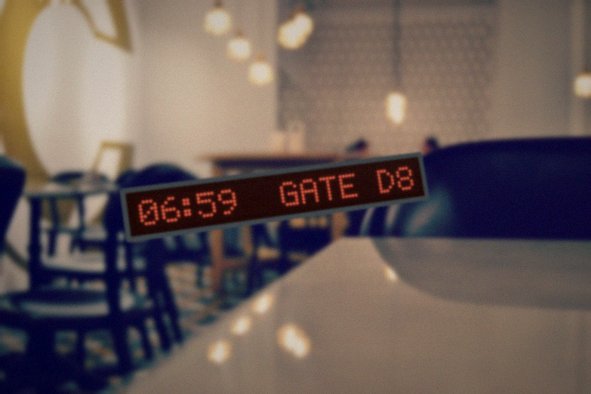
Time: 6h59
